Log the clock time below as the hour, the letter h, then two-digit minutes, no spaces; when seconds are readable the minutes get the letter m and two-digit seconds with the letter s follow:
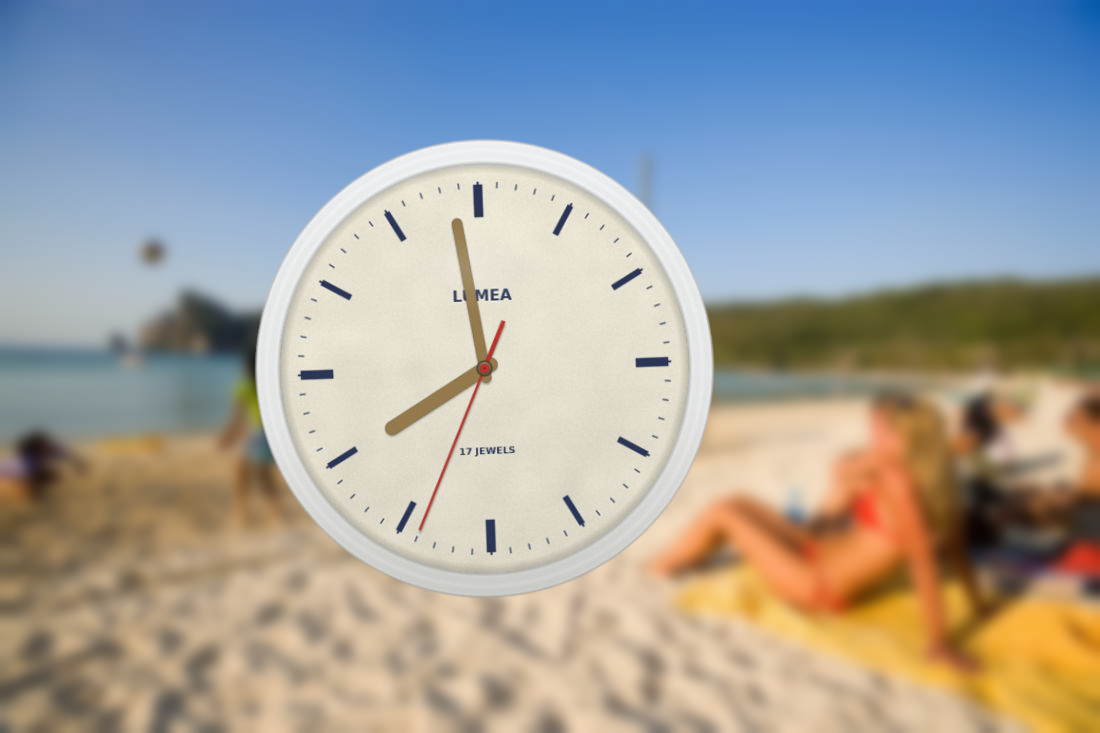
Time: 7h58m34s
